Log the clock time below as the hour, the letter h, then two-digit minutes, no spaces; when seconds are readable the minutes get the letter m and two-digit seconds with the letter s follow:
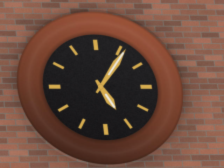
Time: 5h06
